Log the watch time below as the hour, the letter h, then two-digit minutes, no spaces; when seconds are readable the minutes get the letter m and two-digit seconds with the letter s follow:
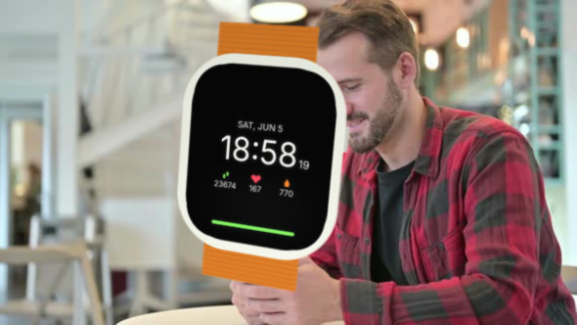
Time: 18h58m19s
